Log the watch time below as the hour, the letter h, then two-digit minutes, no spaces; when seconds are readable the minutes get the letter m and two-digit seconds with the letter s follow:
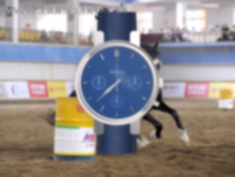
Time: 7h38
